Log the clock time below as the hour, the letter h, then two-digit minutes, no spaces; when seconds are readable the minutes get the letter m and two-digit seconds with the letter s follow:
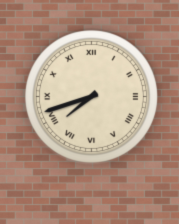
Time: 7h42
